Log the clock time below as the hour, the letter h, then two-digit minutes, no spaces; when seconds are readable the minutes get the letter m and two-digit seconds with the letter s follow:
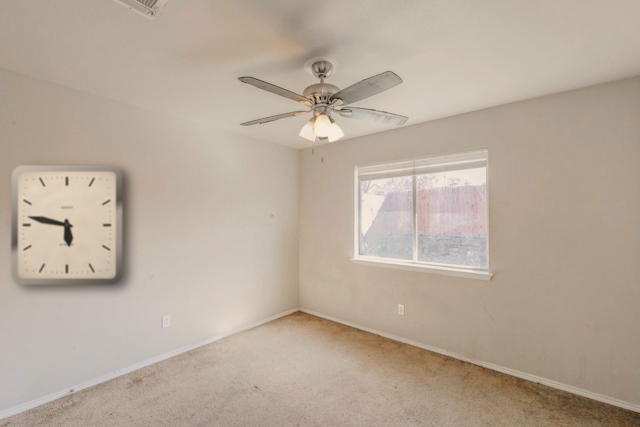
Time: 5h47
